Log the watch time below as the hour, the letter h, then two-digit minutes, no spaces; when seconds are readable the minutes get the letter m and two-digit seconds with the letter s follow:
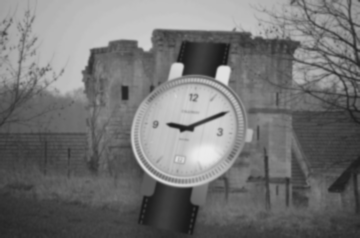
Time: 9h10
